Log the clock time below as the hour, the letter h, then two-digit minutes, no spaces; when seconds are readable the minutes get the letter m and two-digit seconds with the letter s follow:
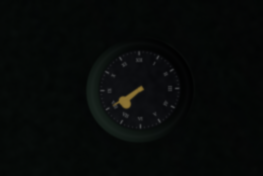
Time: 7h40
